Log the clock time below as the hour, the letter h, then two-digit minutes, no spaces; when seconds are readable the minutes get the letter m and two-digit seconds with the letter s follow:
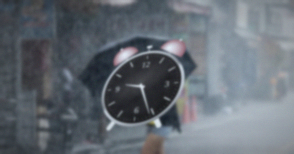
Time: 9h26
